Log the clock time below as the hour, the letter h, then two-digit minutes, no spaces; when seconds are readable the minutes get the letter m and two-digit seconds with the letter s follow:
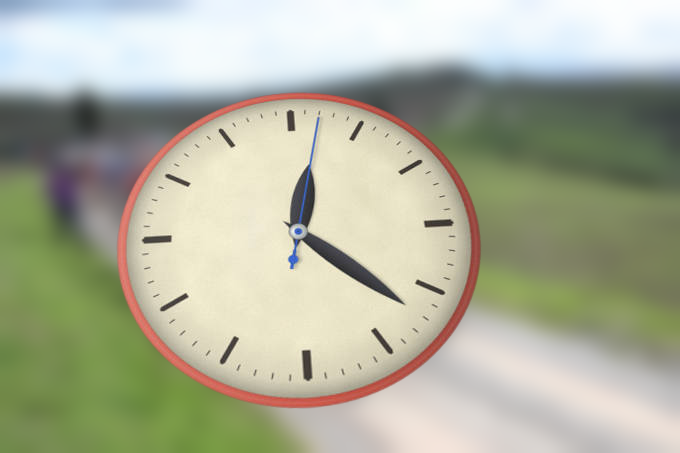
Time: 12h22m02s
